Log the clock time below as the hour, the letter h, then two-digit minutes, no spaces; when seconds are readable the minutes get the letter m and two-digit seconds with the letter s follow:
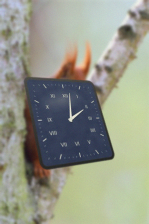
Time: 2h02
